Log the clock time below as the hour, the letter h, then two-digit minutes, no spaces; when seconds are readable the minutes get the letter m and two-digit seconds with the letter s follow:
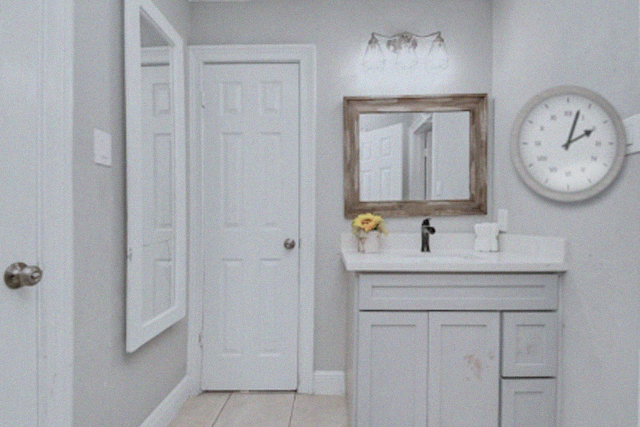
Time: 2h03
